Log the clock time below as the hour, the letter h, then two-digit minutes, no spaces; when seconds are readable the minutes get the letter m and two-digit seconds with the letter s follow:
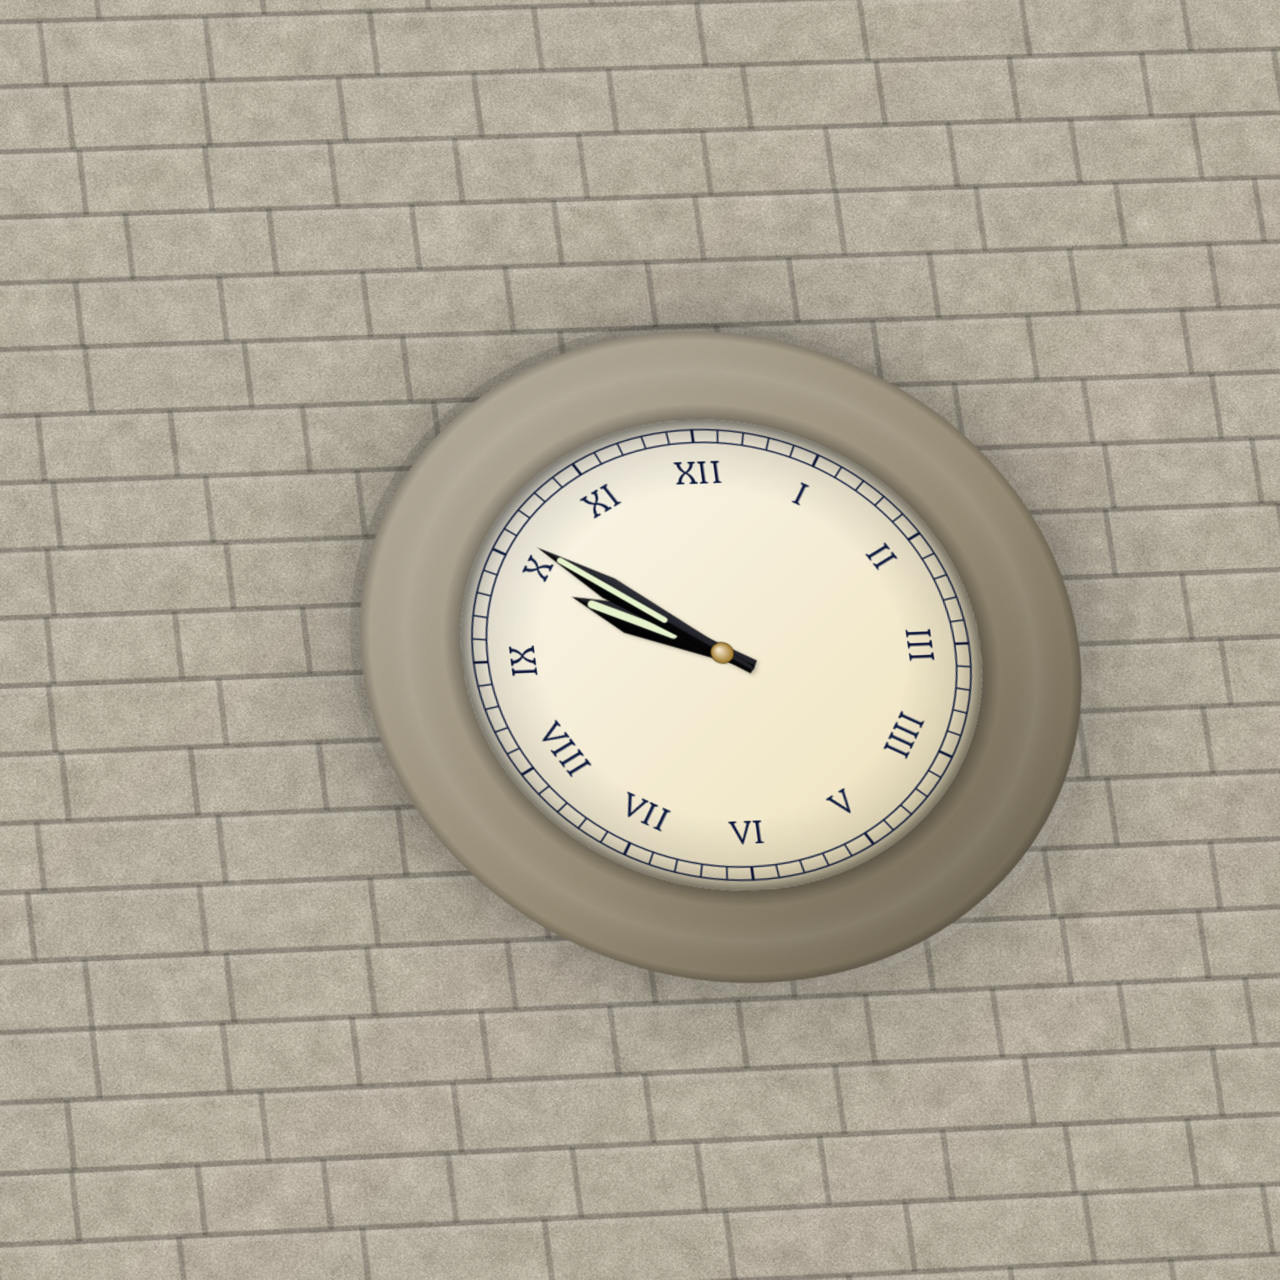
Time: 9h51
